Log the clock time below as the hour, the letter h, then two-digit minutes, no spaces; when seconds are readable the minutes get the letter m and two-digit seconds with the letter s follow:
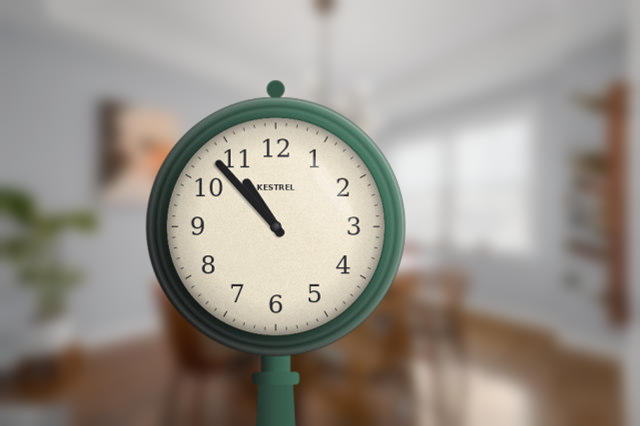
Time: 10h53
